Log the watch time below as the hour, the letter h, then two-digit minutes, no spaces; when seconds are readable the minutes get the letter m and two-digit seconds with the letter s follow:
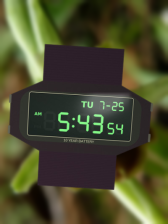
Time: 5h43m54s
